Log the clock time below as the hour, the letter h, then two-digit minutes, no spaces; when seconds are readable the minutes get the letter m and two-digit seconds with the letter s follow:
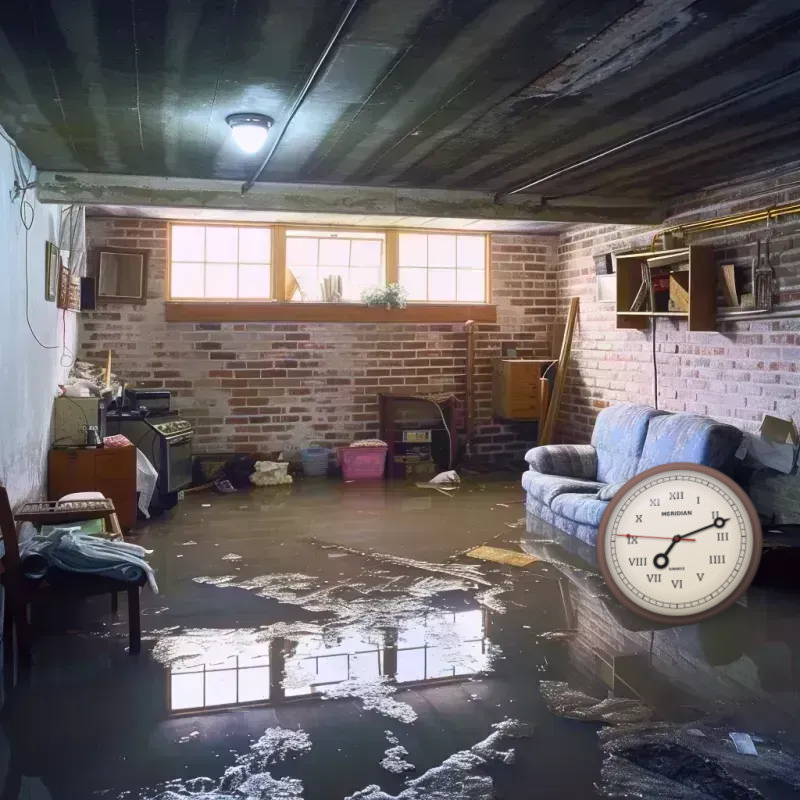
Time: 7h11m46s
